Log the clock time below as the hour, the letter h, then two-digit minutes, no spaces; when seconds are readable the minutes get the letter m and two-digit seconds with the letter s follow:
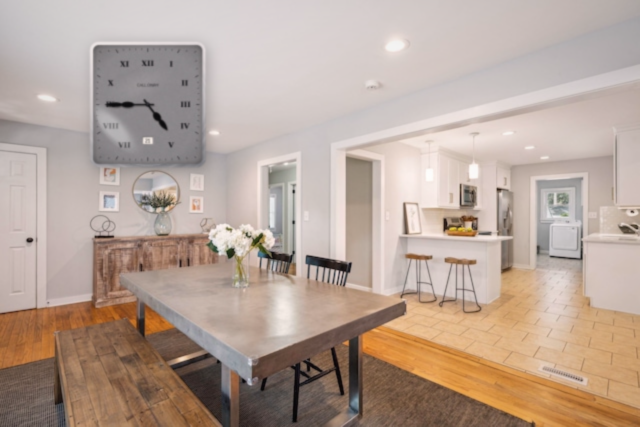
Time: 4h45
